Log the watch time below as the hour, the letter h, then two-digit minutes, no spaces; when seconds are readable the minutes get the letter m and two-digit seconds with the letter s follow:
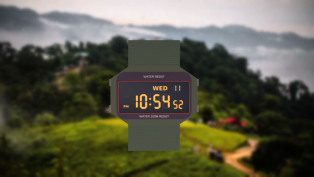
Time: 10h54m52s
